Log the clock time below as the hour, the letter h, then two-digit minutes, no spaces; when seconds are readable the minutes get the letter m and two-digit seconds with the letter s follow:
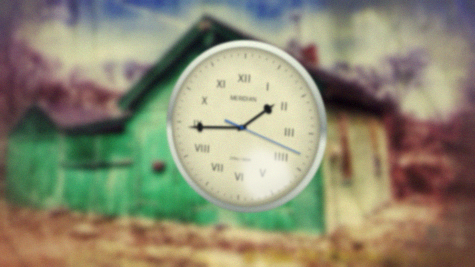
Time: 1h44m18s
